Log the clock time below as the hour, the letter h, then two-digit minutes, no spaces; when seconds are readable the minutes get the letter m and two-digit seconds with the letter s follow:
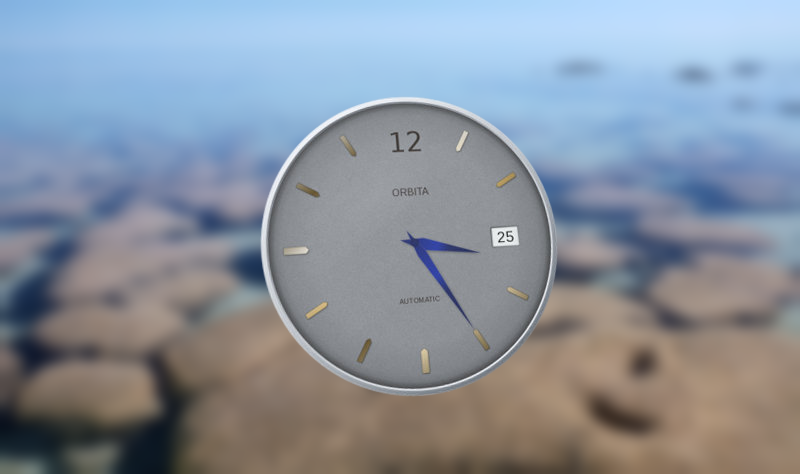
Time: 3h25
